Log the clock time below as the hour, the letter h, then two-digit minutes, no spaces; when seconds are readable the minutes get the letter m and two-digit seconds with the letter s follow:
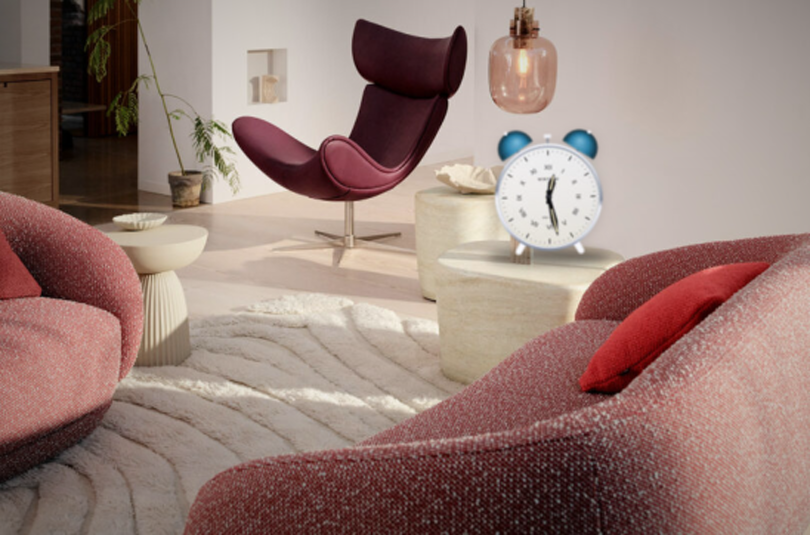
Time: 12h28
